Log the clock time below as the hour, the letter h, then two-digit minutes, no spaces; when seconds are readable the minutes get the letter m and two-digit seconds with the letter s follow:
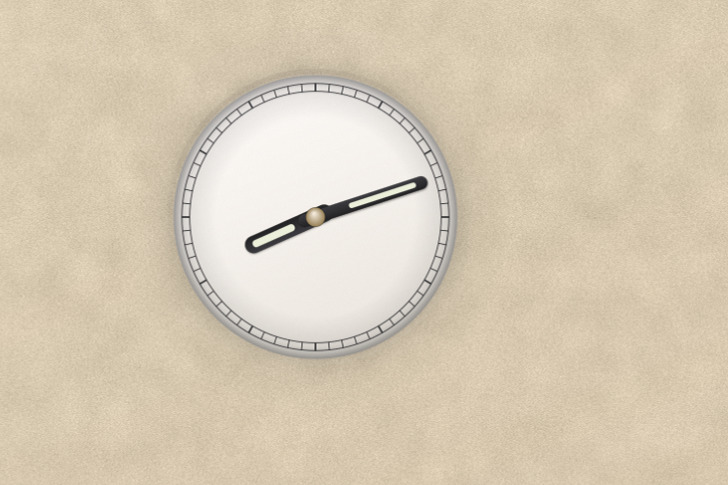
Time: 8h12
